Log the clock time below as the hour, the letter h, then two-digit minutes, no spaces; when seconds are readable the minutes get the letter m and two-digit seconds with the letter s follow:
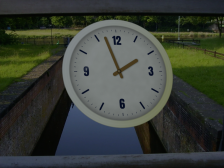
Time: 1h57
